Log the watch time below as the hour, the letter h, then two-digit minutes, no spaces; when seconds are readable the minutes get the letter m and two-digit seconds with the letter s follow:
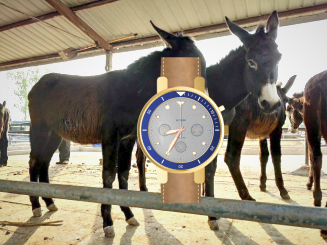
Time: 8h35
